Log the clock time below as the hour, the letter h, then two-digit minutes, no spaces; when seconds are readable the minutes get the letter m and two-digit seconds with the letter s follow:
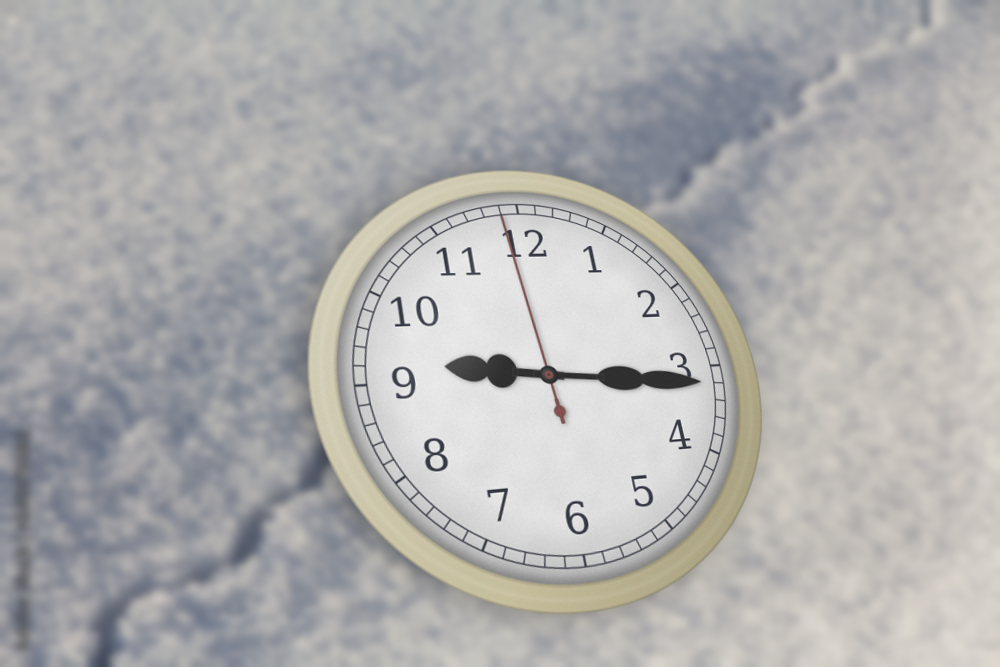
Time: 9h15m59s
